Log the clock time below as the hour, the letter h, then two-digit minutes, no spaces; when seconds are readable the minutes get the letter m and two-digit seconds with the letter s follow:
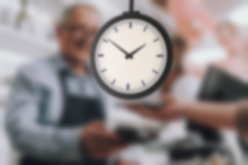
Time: 1h51
